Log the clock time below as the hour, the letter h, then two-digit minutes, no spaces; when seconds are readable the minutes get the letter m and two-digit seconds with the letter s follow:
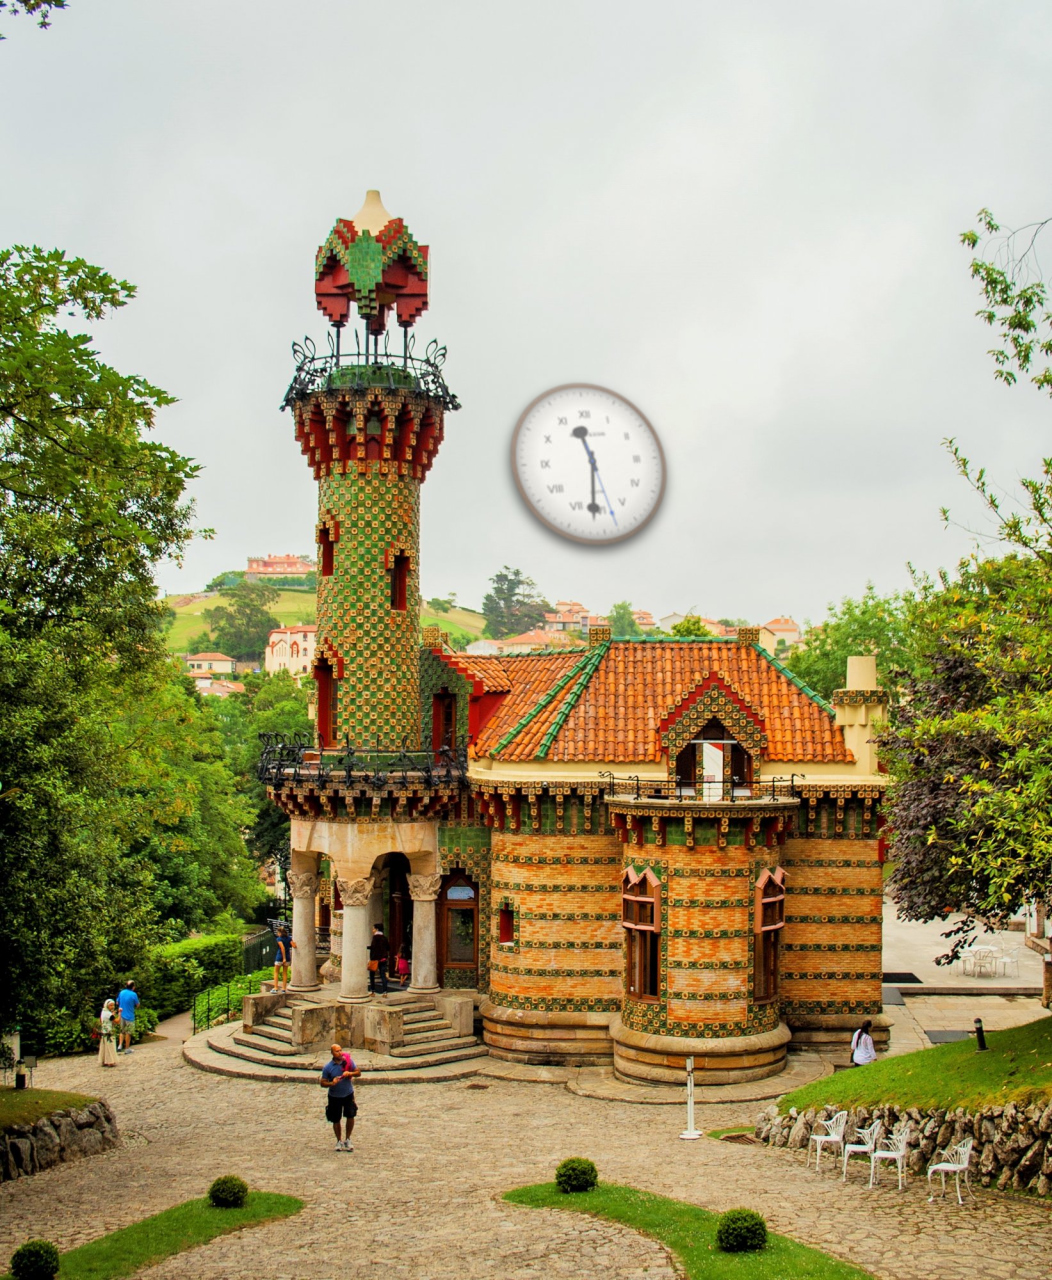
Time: 11h31m28s
